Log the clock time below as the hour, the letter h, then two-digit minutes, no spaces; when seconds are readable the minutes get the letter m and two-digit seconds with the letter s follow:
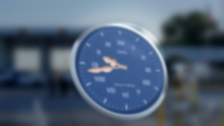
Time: 9h43
